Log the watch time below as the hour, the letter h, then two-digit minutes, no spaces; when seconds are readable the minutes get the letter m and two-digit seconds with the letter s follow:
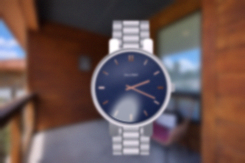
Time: 2h19
